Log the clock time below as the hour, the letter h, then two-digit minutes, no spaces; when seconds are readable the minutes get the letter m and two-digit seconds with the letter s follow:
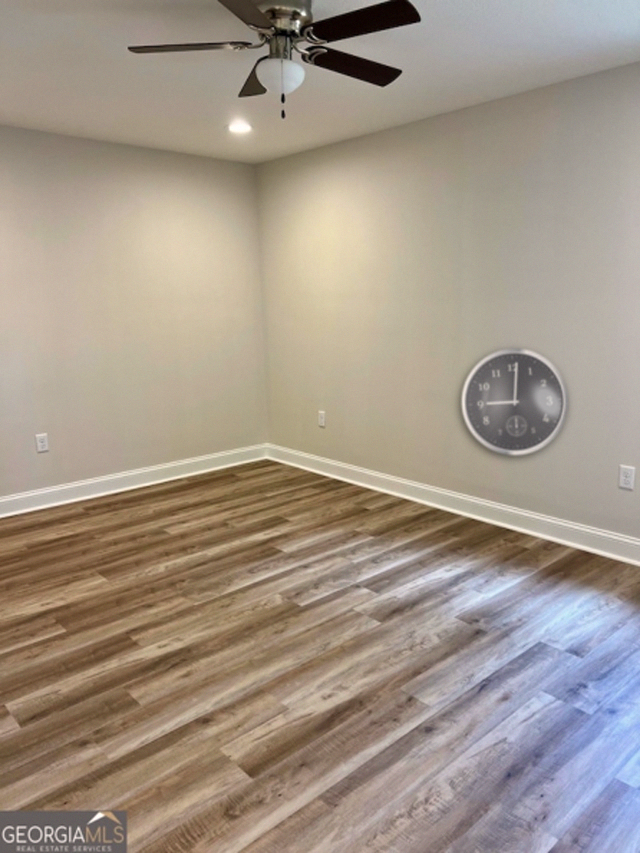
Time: 9h01
